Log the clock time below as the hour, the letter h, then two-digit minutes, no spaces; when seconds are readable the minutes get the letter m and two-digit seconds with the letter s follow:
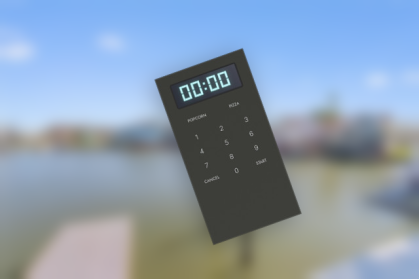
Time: 0h00
